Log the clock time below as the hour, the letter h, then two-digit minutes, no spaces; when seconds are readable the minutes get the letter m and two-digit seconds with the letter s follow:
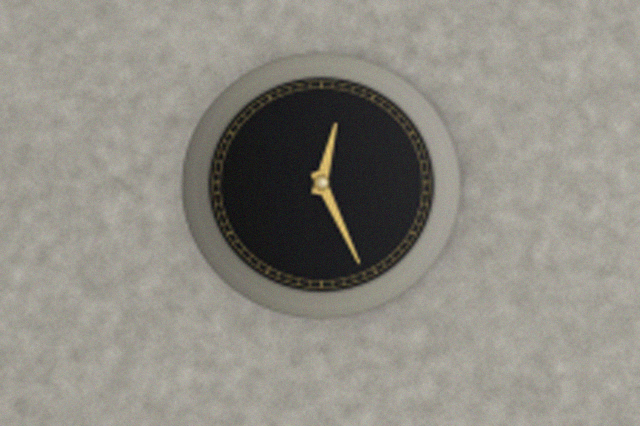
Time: 12h26
